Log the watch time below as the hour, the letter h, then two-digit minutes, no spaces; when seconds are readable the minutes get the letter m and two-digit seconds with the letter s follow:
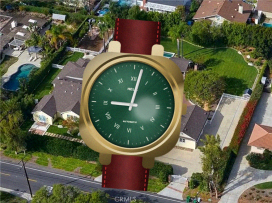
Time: 9h02
